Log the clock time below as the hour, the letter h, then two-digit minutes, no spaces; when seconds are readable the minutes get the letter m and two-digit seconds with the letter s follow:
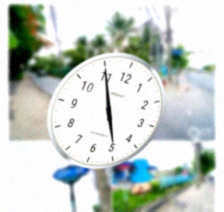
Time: 4h55
